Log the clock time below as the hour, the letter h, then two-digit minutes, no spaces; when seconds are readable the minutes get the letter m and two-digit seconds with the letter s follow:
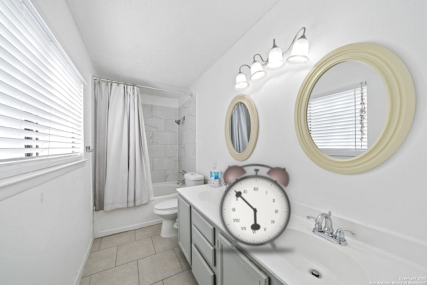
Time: 5h52
